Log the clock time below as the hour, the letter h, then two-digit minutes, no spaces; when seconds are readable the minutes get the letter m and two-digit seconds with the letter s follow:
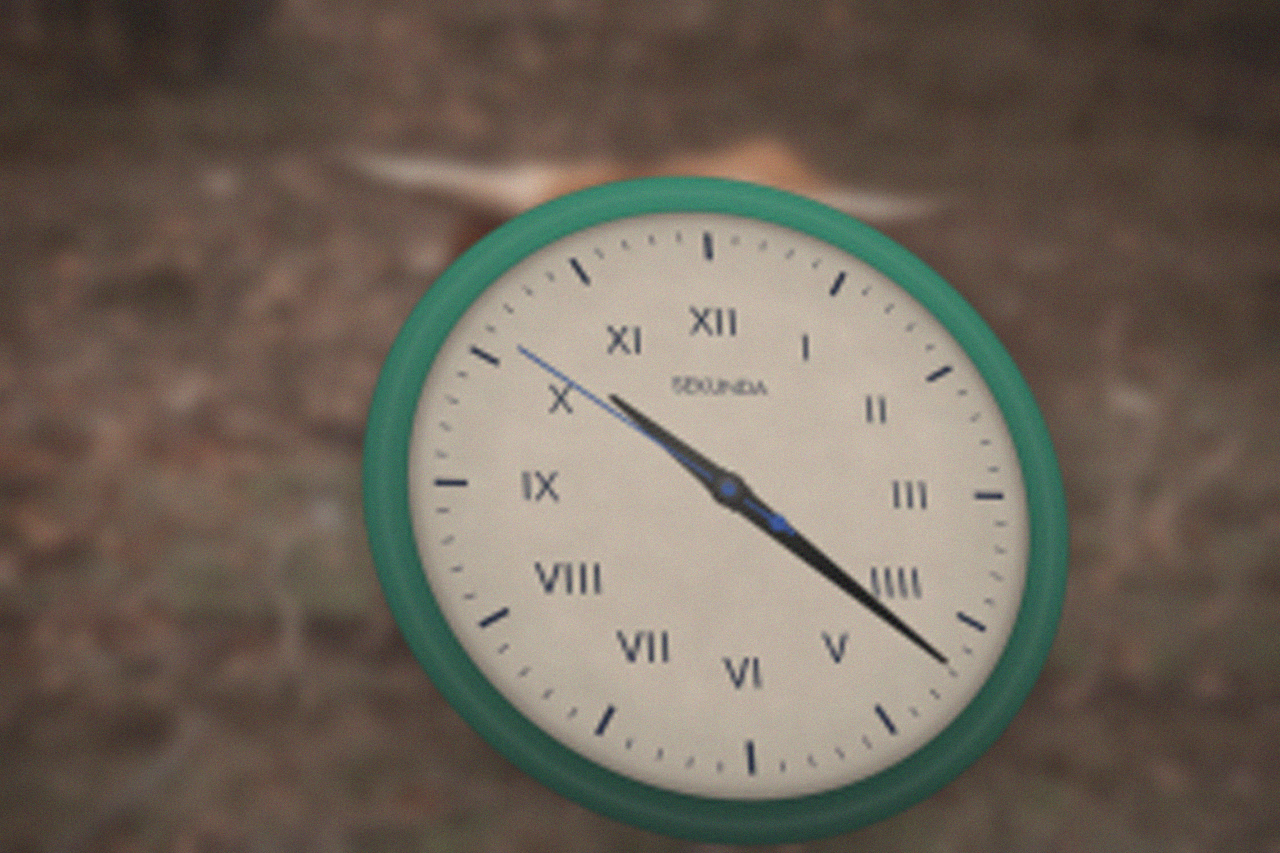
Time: 10h21m51s
